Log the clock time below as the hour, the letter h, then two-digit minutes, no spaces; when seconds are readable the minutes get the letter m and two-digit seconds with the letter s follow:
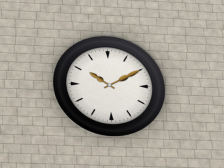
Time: 10h10
